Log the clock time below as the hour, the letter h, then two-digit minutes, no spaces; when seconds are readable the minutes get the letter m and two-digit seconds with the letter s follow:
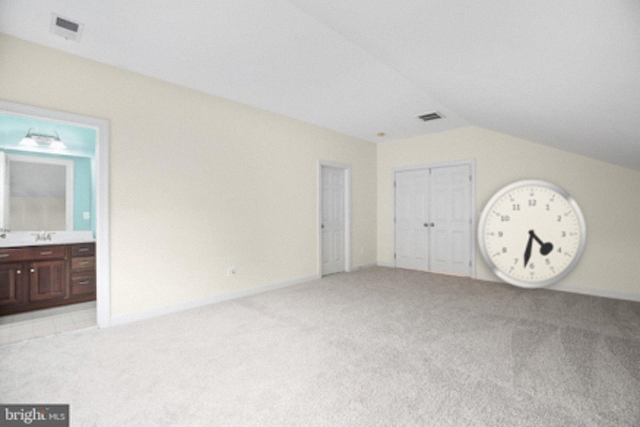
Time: 4h32
